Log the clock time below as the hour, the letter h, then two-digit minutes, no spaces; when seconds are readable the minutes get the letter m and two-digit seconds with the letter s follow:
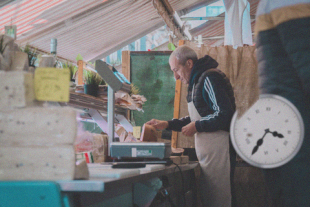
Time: 3h35
